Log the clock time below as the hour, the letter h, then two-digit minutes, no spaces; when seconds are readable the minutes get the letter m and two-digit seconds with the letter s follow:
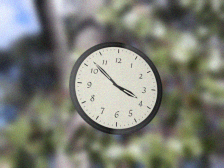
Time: 3h52
